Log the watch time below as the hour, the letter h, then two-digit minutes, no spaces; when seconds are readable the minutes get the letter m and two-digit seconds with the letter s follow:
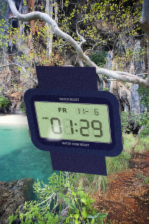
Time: 1h29
